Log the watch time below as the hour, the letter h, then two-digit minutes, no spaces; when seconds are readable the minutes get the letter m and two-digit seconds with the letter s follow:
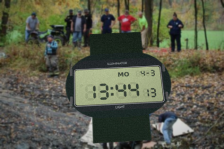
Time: 13h44m13s
